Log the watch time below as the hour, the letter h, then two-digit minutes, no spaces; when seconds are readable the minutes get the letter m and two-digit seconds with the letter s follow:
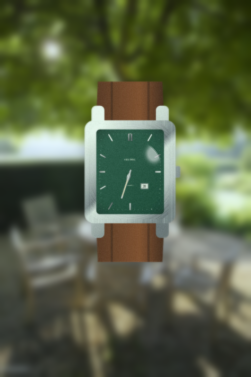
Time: 6h33
